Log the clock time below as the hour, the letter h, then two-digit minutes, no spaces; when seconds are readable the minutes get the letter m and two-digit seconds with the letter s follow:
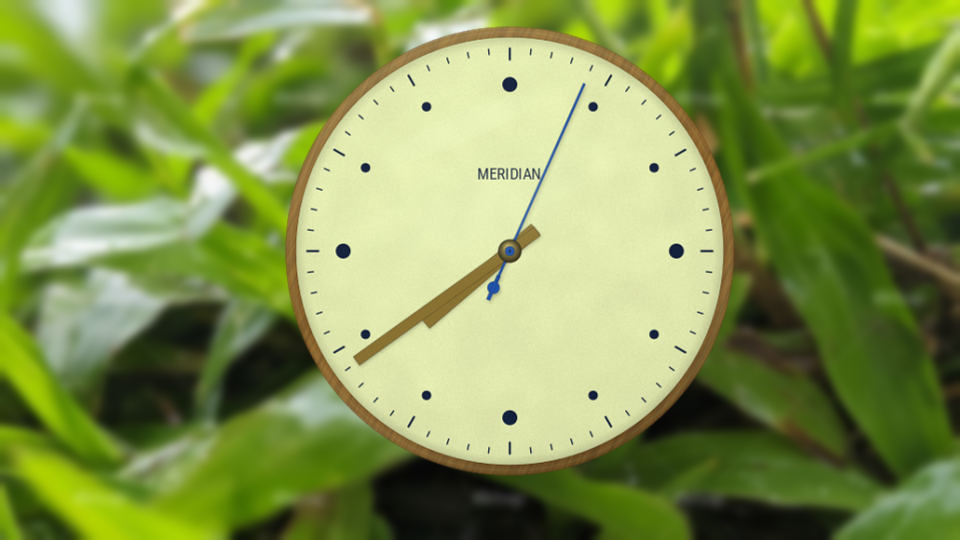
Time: 7h39m04s
